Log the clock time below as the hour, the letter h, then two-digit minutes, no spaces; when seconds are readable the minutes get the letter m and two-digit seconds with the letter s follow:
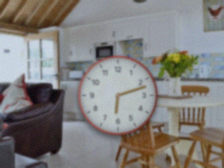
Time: 6h12
